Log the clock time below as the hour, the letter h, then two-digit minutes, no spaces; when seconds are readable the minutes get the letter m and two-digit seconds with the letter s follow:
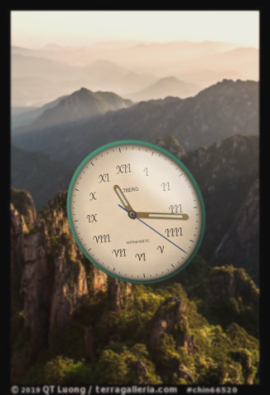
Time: 11h16m22s
